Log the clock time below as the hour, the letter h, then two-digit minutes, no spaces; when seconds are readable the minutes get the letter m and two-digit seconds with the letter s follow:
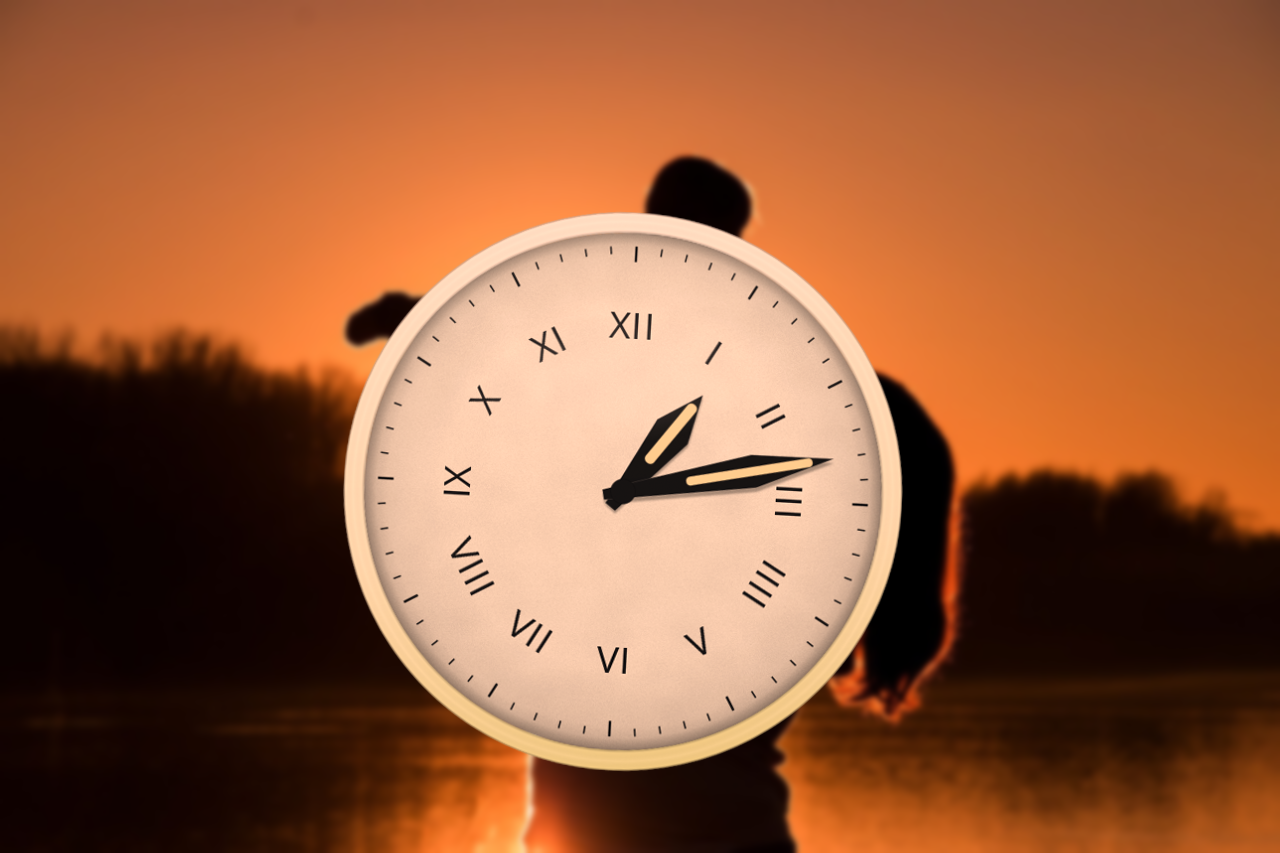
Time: 1h13
